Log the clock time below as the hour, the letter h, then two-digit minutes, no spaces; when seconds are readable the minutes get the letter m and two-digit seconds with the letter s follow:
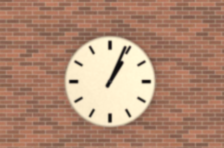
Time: 1h04
